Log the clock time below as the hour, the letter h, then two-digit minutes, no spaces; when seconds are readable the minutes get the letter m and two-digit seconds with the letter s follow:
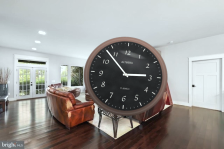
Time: 2h53
